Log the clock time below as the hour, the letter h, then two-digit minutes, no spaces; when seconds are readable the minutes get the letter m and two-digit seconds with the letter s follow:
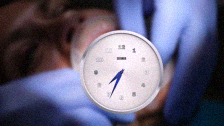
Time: 7h34
